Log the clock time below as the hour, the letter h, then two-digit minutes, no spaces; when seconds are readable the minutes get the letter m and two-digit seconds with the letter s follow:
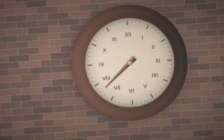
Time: 7h38
